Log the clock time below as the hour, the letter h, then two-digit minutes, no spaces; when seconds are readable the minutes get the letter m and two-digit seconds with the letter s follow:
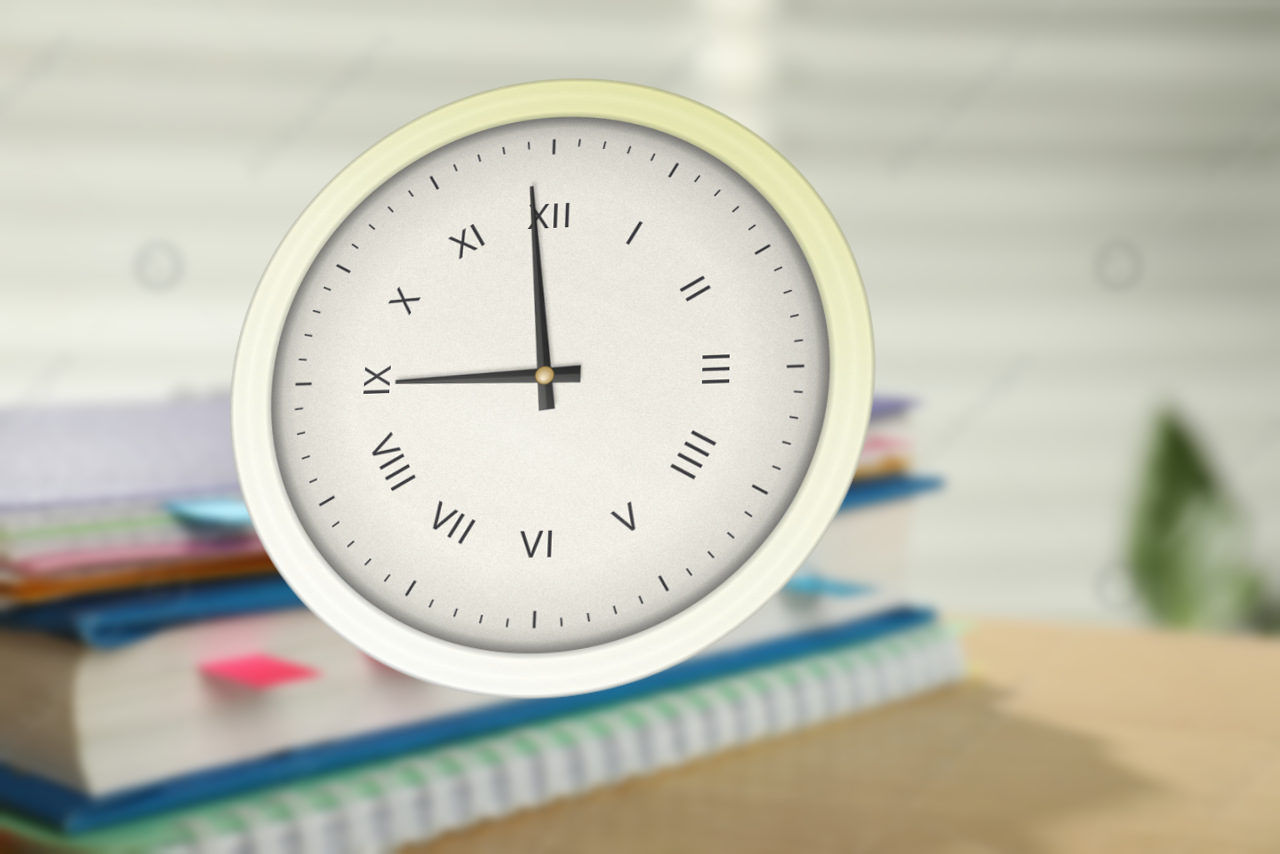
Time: 8h59
